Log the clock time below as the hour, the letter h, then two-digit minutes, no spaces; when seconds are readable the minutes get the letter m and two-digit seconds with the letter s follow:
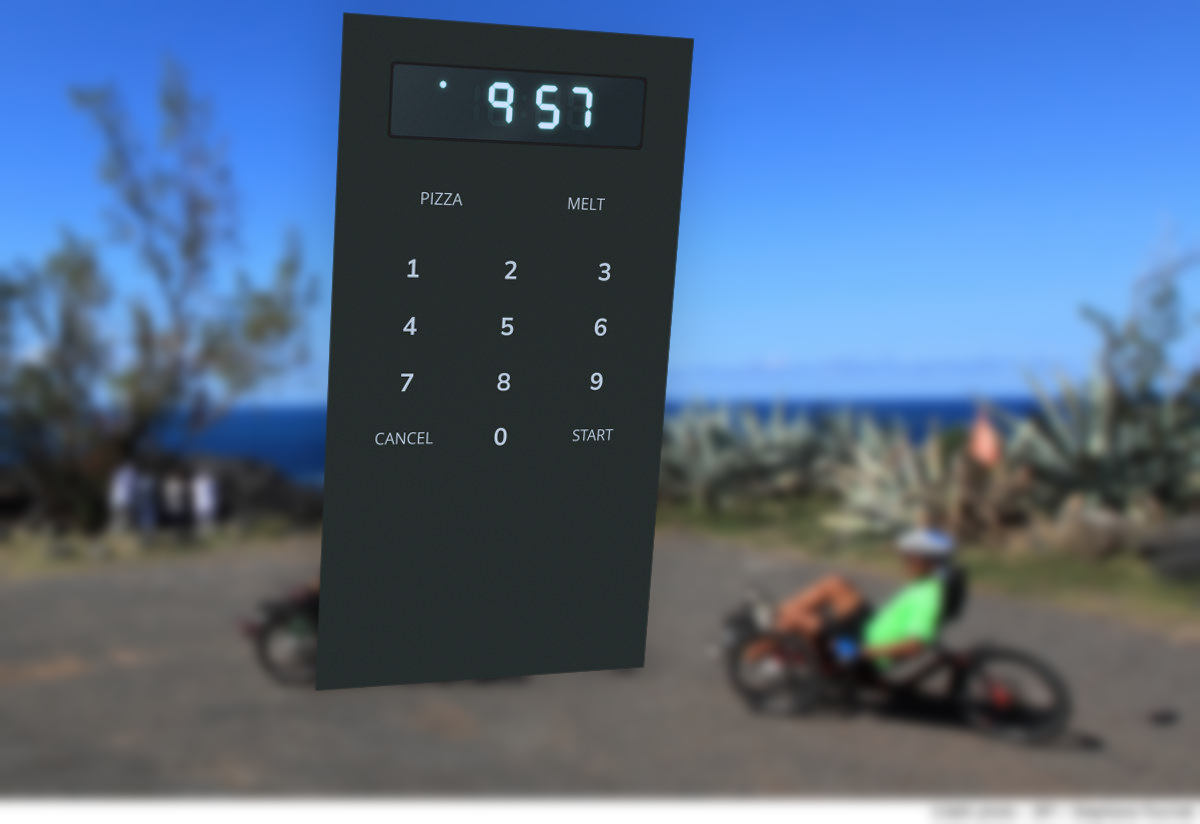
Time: 9h57
